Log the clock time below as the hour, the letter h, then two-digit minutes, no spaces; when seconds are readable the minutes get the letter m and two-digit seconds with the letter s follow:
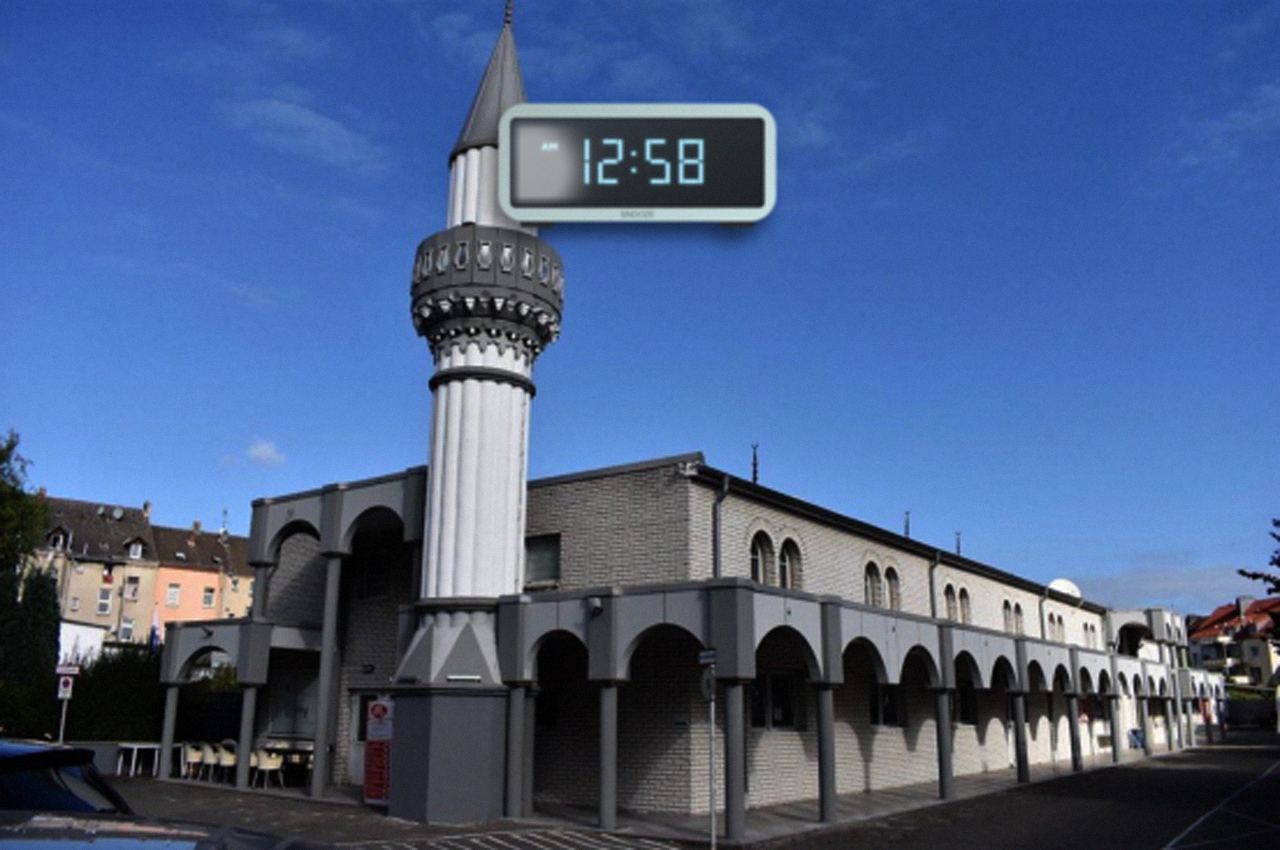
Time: 12h58
